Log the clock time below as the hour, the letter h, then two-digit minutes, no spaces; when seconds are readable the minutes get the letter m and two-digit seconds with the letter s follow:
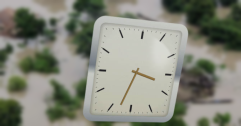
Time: 3h33
